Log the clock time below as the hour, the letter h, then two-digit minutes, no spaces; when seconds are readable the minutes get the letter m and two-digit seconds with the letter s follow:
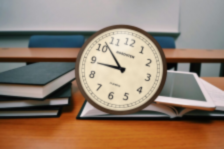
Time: 8h52
